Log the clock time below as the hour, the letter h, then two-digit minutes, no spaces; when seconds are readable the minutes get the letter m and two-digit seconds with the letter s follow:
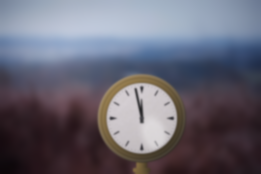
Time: 11h58
